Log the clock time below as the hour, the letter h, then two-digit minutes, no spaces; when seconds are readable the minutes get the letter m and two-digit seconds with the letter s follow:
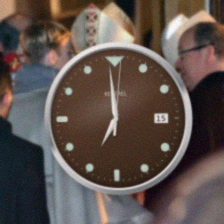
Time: 6h59m01s
